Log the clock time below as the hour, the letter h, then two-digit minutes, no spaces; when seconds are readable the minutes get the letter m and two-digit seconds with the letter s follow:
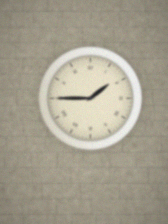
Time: 1h45
